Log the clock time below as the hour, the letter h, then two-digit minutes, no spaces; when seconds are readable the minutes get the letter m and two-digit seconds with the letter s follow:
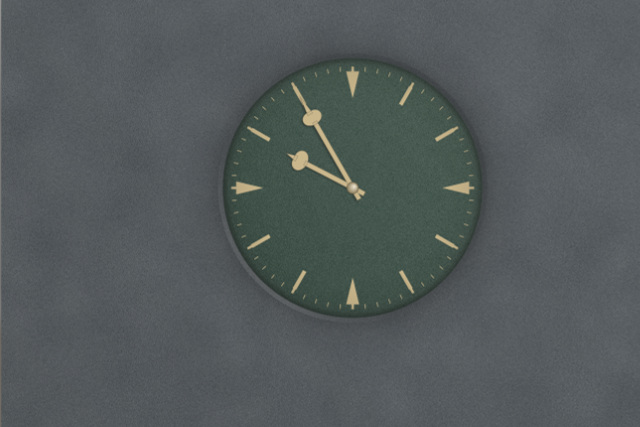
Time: 9h55
